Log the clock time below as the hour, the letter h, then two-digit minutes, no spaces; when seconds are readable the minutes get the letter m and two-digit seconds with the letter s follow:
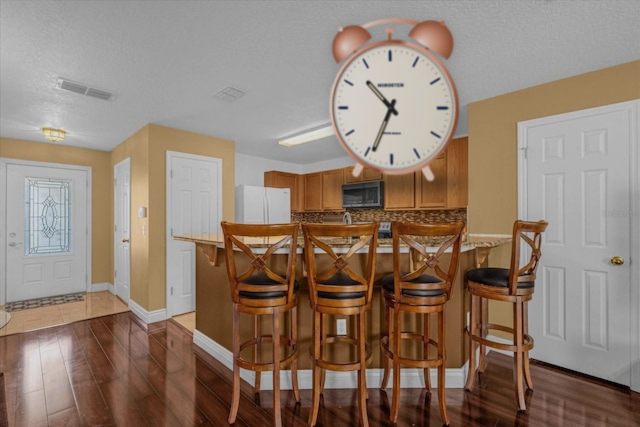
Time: 10h34
